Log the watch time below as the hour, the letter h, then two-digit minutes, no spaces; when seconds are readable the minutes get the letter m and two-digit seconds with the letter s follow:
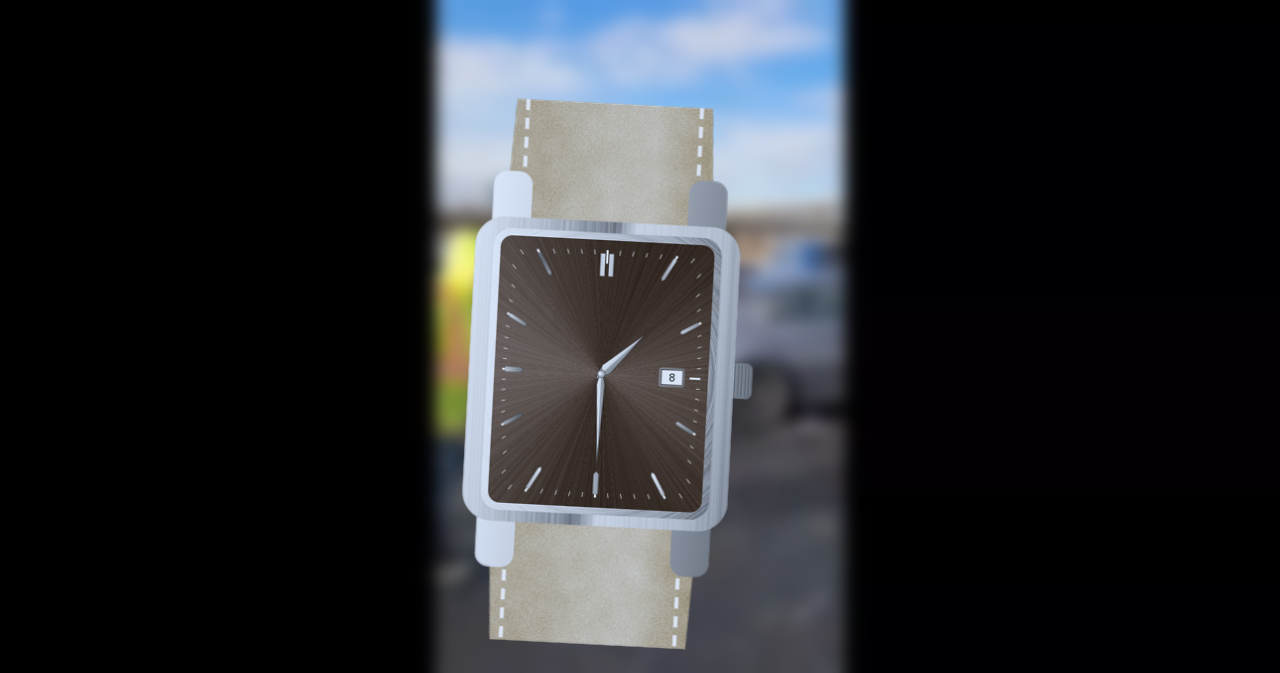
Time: 1h30
